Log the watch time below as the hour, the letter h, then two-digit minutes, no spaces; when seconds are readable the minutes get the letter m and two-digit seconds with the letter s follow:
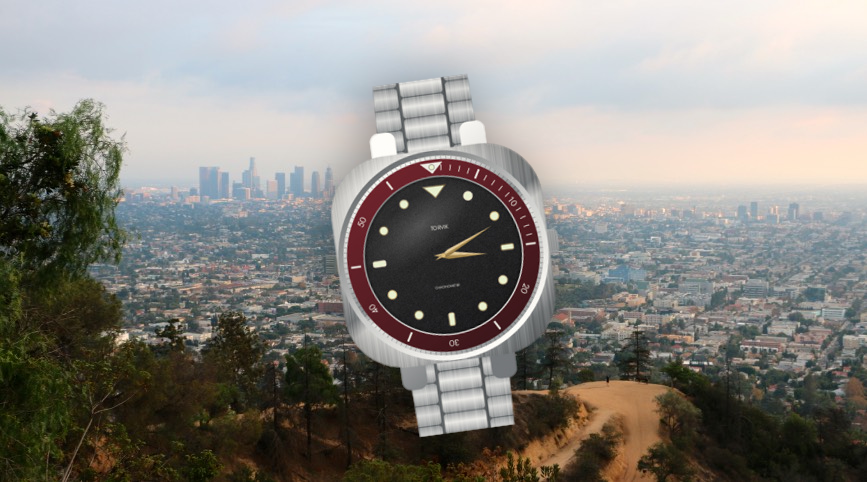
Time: 3h11
